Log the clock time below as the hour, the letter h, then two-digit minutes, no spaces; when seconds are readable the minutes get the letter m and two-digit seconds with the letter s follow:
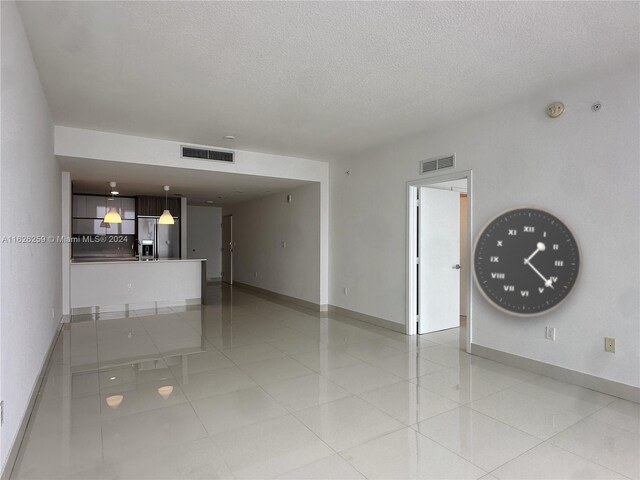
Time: 1h22
